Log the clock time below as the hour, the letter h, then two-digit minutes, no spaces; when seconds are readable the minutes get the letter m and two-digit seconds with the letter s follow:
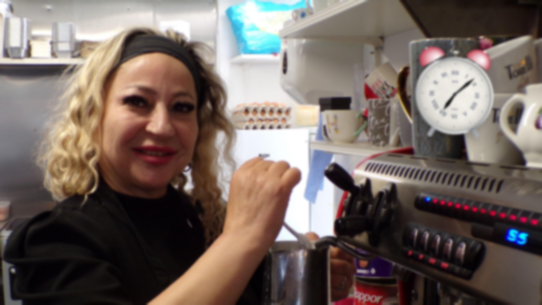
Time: 7h08
